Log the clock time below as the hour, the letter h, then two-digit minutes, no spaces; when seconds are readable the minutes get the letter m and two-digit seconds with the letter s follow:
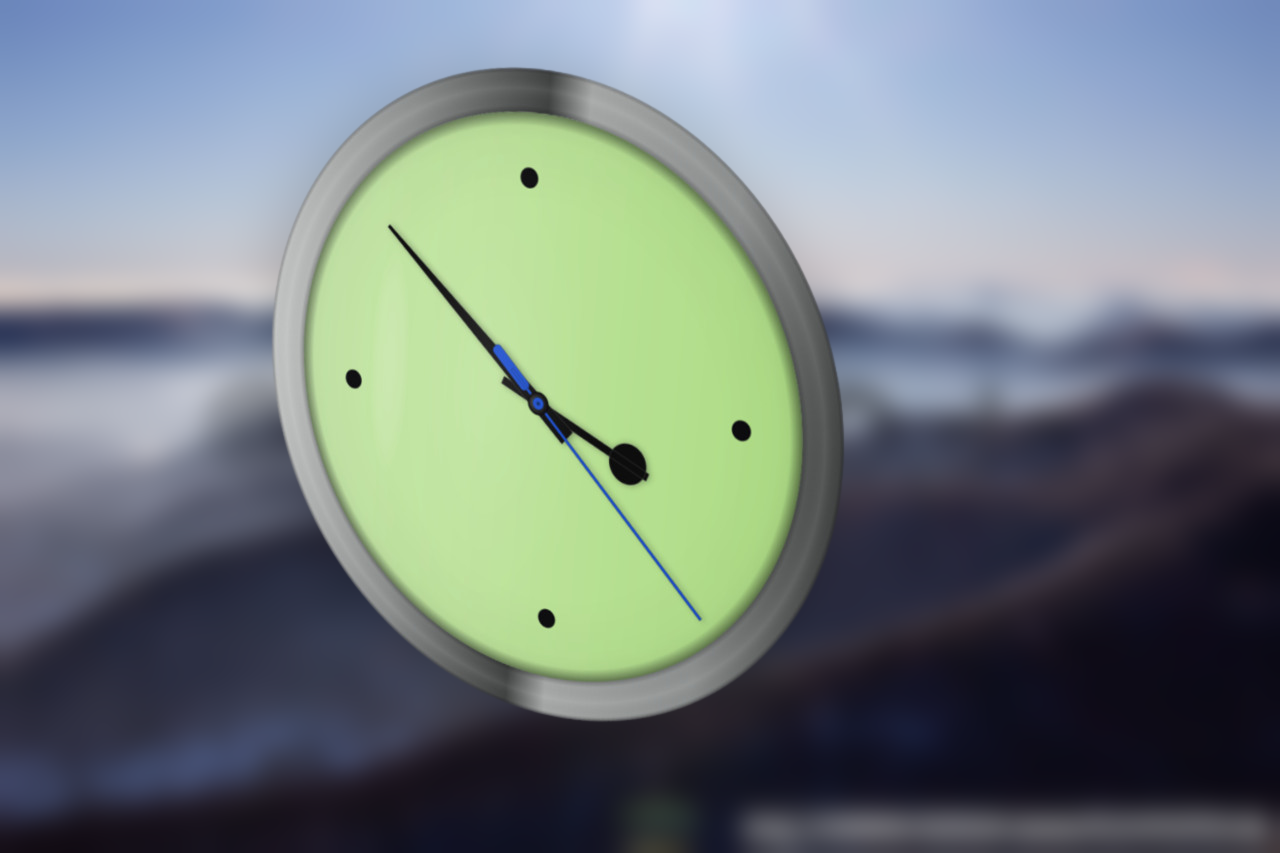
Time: 3h52m23s
